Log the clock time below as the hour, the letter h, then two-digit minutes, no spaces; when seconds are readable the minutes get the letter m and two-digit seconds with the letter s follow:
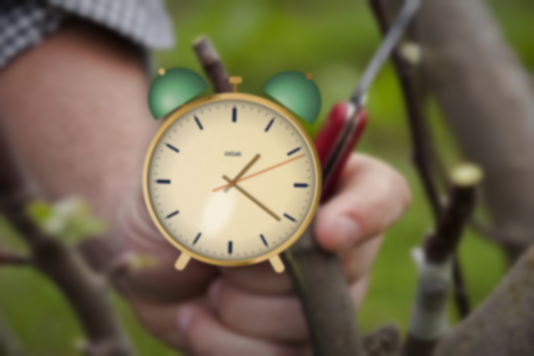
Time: 1h21m11s
